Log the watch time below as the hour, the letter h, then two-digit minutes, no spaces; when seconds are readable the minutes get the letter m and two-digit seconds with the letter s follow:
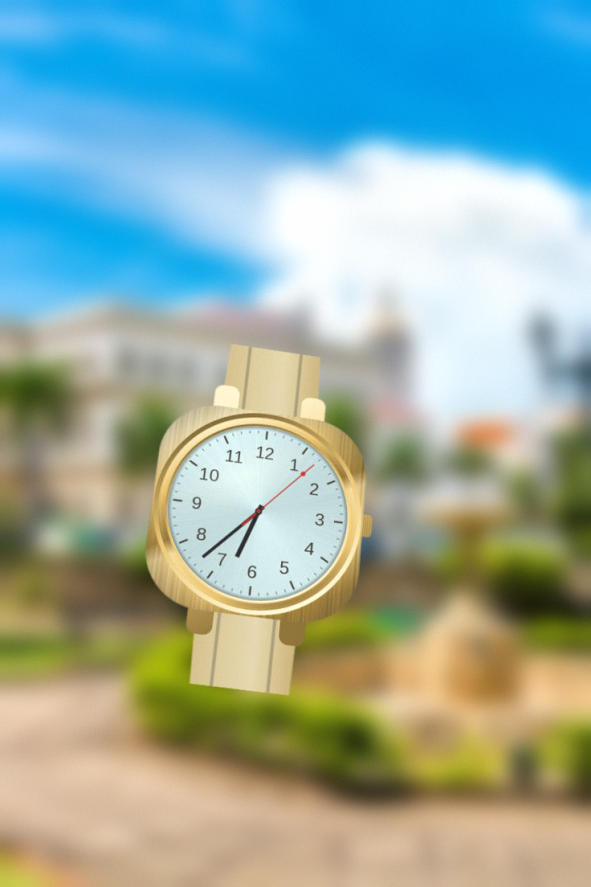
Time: 6h37m07s
